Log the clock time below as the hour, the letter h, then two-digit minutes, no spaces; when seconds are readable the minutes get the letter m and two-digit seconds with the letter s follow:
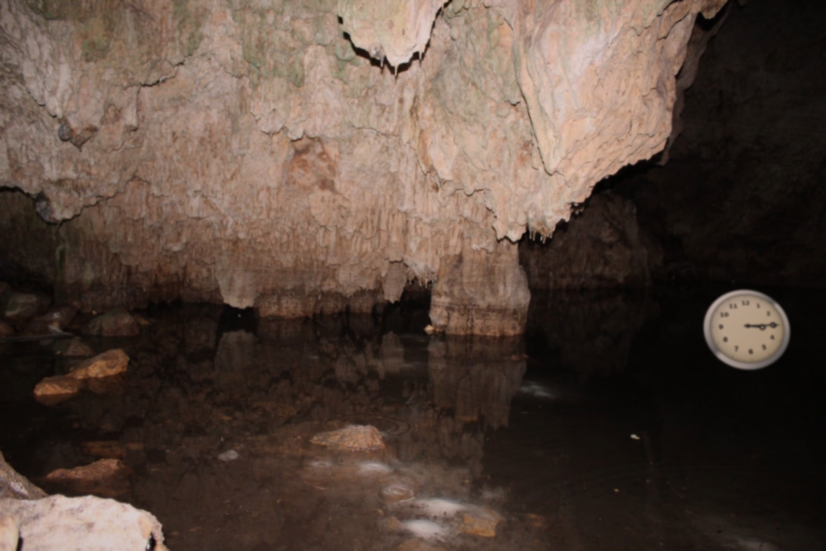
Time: 3h15
